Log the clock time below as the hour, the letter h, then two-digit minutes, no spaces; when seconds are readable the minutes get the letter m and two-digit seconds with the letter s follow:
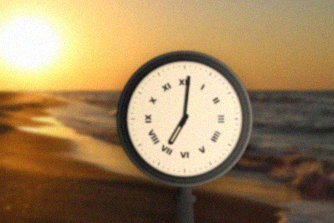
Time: 7h01
